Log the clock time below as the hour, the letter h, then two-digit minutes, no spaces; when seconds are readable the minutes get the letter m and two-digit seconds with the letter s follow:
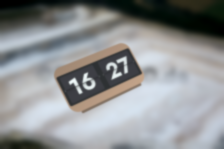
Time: 16h27
